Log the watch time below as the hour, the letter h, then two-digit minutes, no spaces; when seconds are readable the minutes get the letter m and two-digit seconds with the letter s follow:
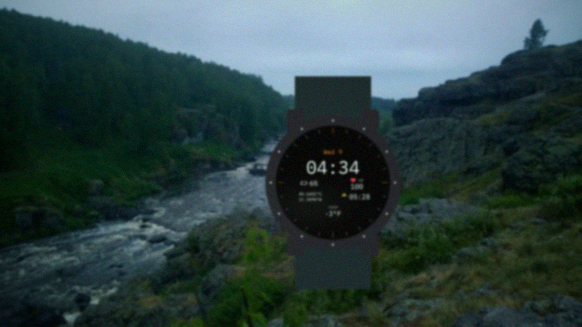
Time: 4h34
